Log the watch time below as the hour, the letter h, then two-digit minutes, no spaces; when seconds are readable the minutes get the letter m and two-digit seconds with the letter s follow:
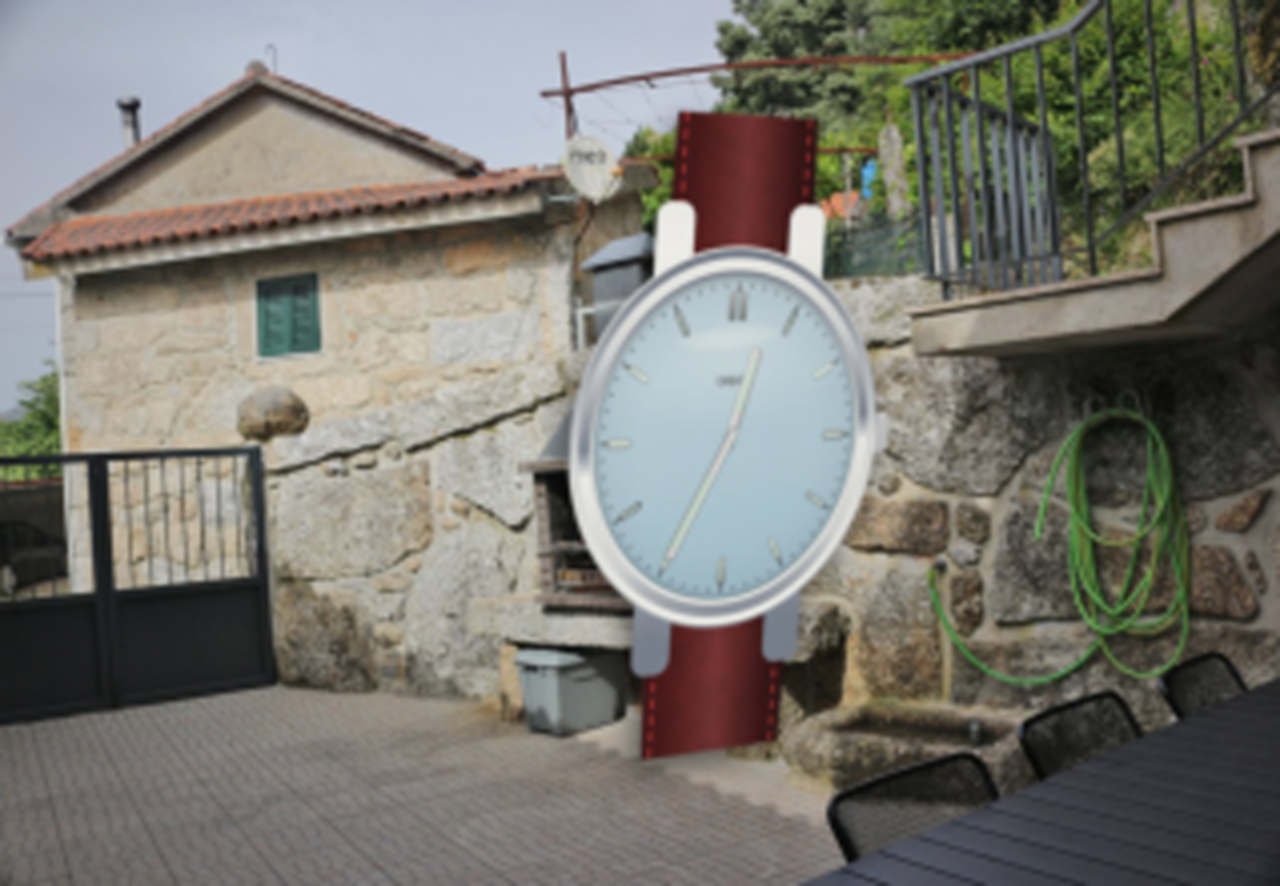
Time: 12h35
